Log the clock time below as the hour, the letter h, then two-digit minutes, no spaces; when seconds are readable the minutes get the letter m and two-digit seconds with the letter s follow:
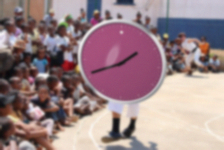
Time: 1h41
